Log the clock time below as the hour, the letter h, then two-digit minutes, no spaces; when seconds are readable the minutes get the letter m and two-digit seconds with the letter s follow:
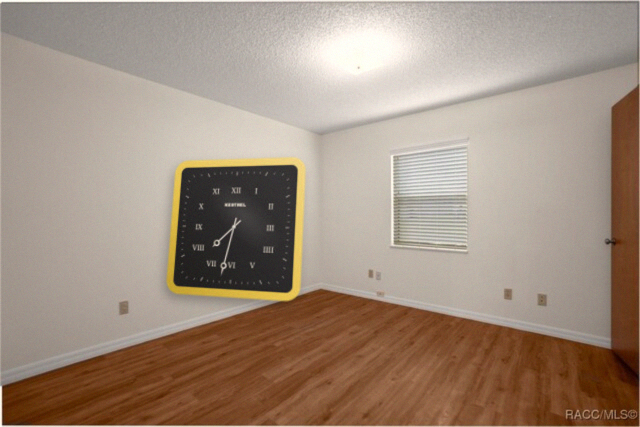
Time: 7h32
